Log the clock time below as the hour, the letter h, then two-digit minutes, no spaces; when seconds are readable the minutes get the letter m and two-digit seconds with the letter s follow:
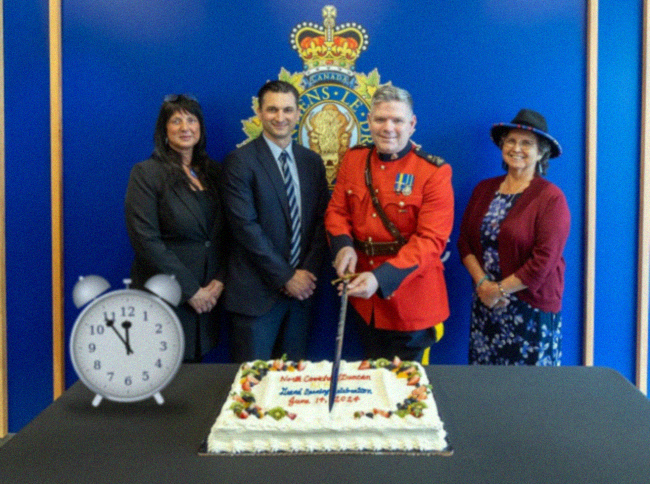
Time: 11h54
